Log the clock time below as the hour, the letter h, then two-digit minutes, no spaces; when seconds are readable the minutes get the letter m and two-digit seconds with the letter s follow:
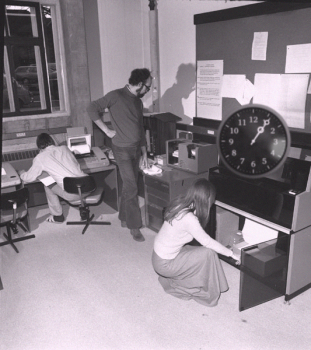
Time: 1h06
